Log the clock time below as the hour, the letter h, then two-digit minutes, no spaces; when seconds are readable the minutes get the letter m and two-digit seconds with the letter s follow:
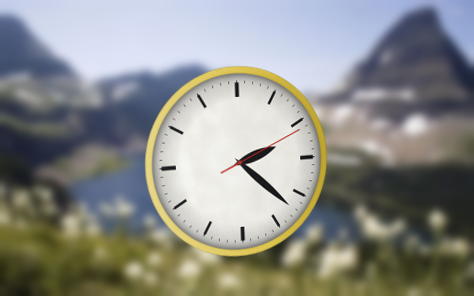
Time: 2h22m11s
